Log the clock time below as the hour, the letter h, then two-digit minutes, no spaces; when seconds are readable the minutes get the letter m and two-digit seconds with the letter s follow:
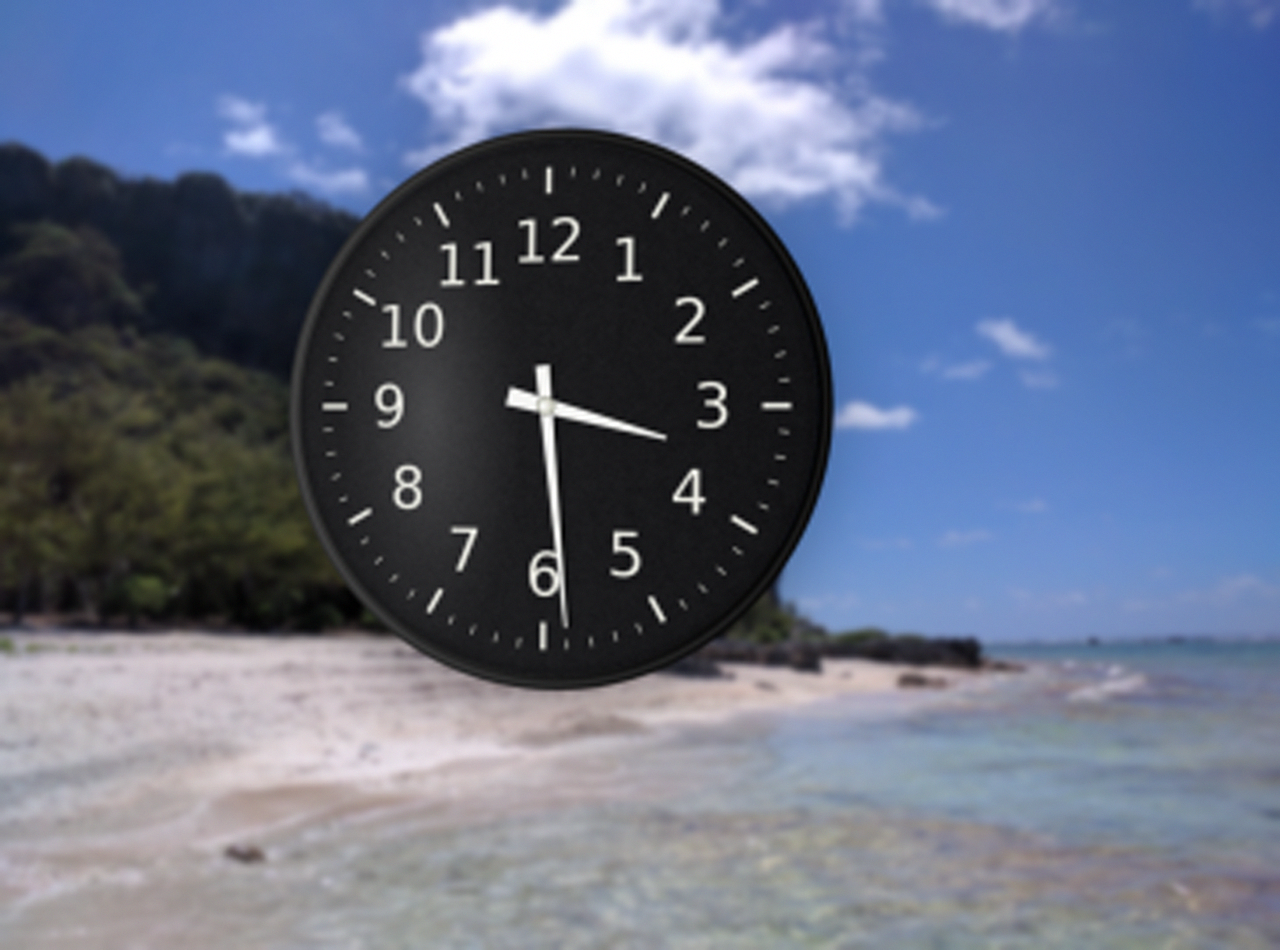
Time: 3h29
